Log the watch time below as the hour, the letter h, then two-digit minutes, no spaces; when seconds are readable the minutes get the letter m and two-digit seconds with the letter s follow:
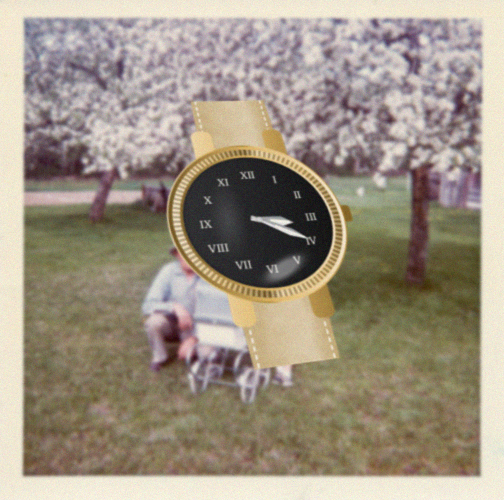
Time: 3h20
